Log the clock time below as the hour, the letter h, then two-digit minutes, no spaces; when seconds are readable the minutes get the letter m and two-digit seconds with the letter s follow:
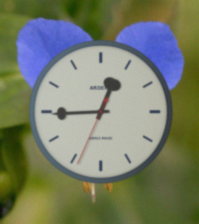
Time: 12h44m34s
